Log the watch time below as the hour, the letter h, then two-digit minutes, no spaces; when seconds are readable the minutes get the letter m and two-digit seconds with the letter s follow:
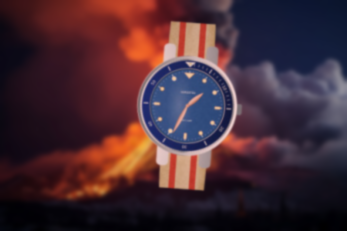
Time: 1h34
